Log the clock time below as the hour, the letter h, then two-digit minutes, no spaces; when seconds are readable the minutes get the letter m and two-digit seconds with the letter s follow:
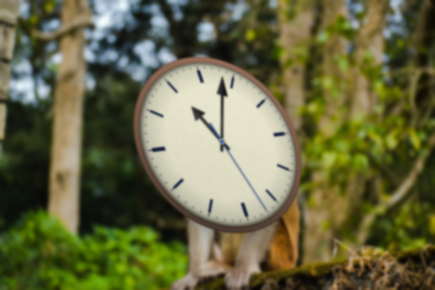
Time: 11h03m27s
